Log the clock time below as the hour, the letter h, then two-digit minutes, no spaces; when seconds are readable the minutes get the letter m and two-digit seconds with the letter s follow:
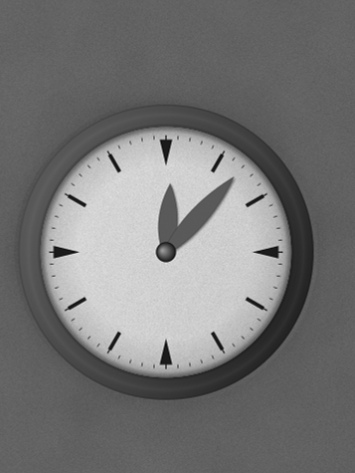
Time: 12h07
